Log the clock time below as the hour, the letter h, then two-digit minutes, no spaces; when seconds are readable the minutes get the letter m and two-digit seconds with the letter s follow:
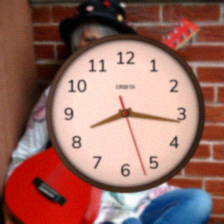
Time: 8h16m27s
